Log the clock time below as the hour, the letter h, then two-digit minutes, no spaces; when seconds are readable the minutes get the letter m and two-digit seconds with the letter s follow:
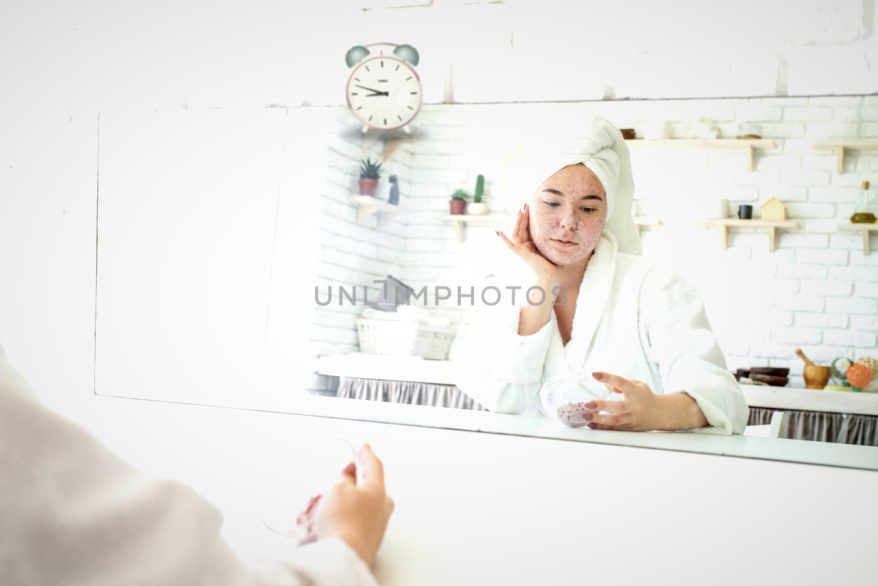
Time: 8h48
